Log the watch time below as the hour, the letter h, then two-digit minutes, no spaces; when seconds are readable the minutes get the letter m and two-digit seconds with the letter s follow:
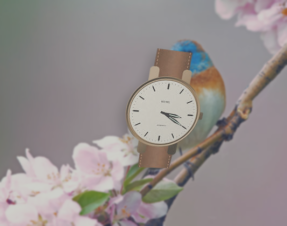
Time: 3h20
